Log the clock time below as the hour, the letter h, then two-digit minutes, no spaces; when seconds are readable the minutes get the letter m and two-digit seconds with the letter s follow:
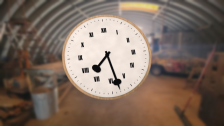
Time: 7h28
